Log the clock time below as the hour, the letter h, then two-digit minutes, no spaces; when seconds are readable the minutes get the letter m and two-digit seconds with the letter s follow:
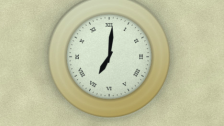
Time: 7h01
